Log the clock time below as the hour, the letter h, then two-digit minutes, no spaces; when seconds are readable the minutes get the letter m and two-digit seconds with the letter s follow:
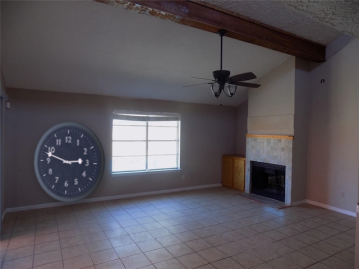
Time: 2h48
